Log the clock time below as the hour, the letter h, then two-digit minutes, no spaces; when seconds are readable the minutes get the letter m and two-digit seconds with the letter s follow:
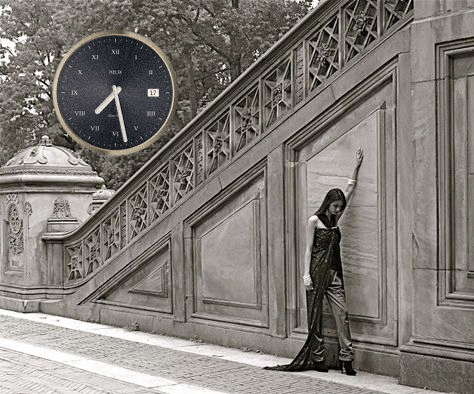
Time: 7h28
